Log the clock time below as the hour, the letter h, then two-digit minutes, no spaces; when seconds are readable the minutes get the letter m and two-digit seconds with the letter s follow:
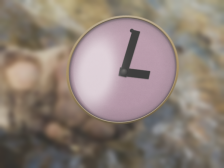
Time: 3h01
